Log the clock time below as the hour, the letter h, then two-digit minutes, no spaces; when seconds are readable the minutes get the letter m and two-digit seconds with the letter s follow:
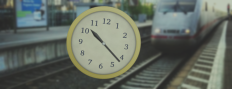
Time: 10h22
